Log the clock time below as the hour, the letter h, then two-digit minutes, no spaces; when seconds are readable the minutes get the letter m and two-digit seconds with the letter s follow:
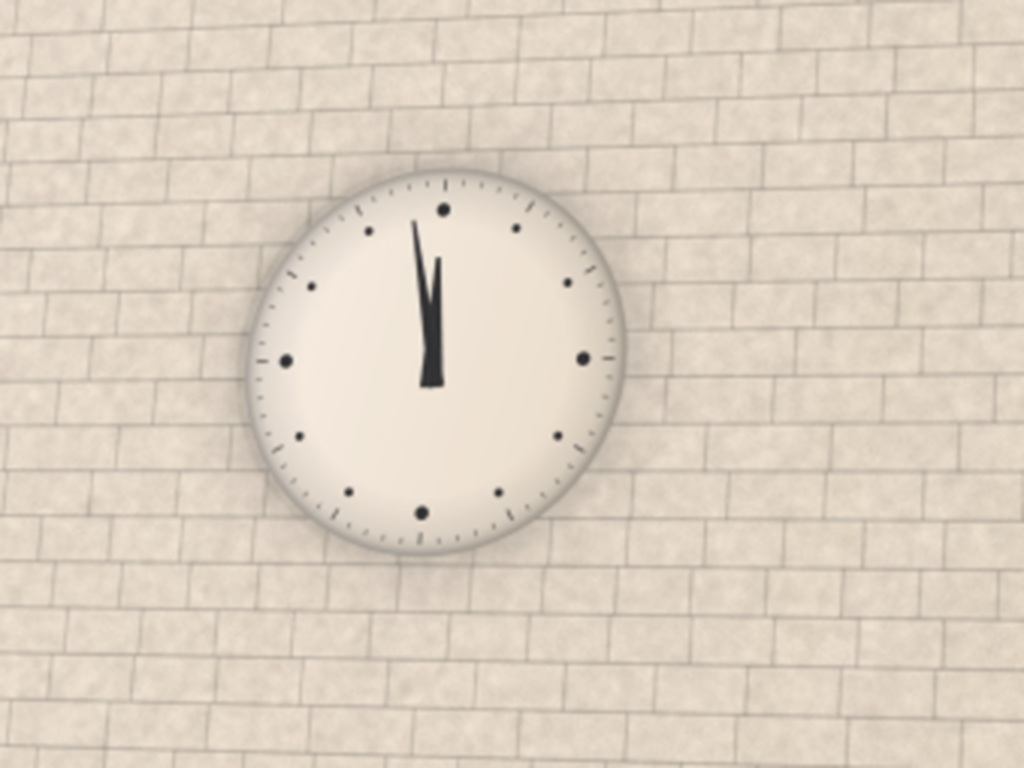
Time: 11h58
